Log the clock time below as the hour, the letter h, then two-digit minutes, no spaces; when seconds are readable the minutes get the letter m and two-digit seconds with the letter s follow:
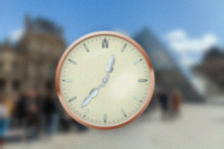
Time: 12h37
